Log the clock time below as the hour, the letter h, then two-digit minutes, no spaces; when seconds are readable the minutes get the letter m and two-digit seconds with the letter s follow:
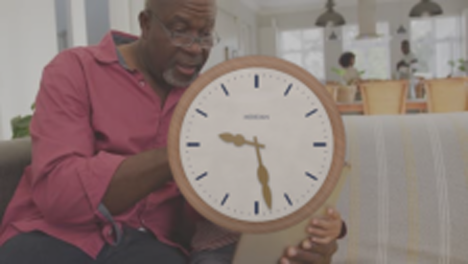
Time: 9h28
